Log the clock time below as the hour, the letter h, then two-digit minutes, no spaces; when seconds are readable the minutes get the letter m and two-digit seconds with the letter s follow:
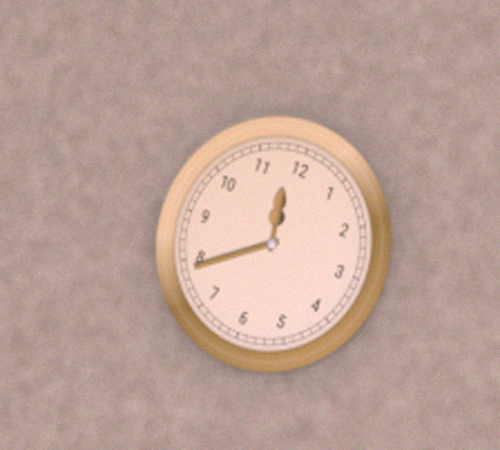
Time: 11h39
